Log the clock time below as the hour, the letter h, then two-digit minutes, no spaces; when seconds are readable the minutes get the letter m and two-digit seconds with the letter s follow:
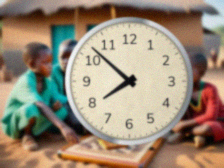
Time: 7h52
